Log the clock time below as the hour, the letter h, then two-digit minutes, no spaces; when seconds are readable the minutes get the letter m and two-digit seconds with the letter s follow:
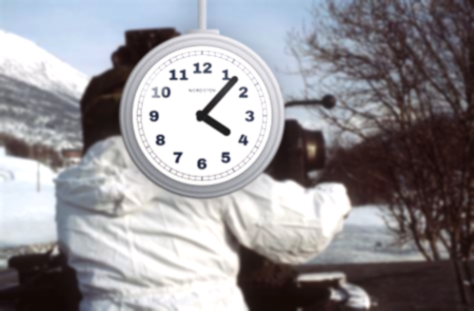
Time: 4h07
